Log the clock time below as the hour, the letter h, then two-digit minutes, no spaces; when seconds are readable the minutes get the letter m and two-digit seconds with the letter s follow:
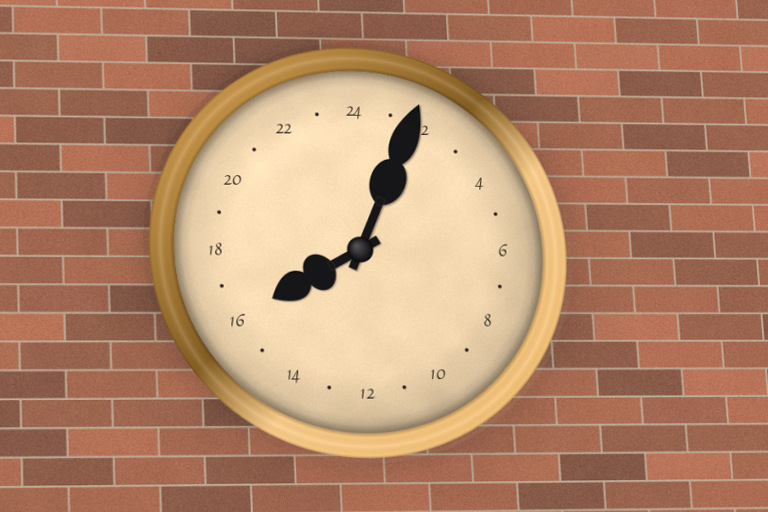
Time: 16h04
